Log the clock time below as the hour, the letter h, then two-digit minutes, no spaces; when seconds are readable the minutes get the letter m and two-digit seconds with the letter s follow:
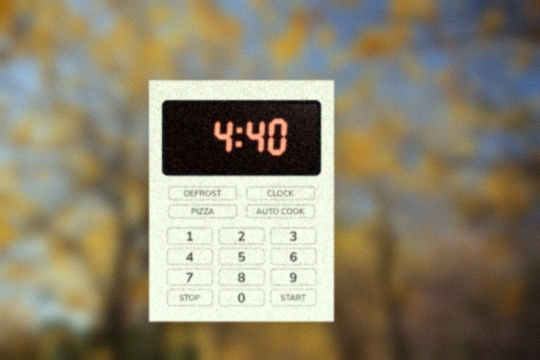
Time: 4h40
